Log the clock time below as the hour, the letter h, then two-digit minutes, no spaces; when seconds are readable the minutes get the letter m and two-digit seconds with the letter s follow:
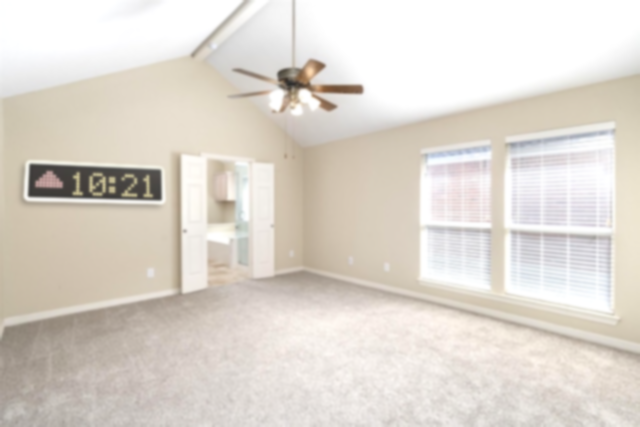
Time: 10h21
